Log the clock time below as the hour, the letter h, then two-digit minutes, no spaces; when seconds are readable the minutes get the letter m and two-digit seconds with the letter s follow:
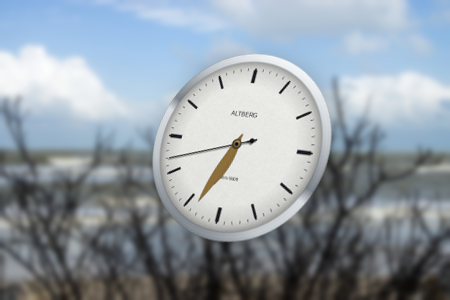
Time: 6h33m42s
